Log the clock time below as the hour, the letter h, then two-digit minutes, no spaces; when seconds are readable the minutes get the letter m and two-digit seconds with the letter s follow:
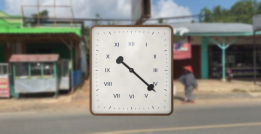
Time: 10h22
